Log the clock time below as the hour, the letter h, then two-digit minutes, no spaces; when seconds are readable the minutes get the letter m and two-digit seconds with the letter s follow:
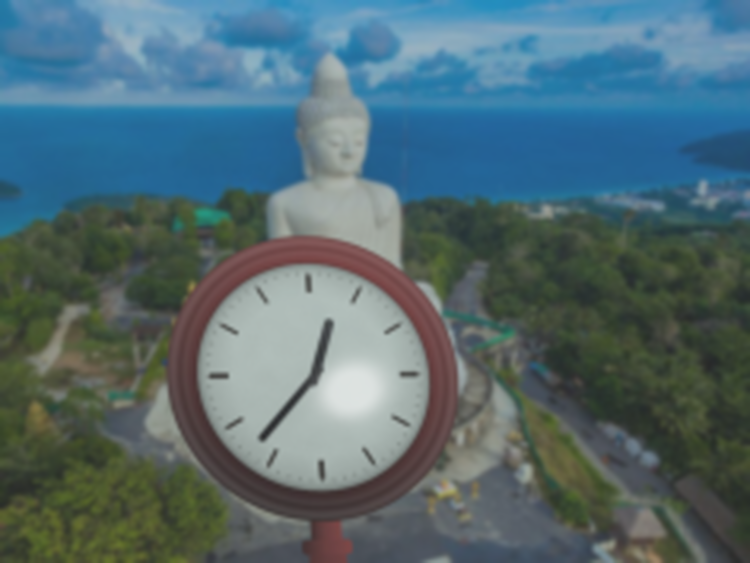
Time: 12h37
